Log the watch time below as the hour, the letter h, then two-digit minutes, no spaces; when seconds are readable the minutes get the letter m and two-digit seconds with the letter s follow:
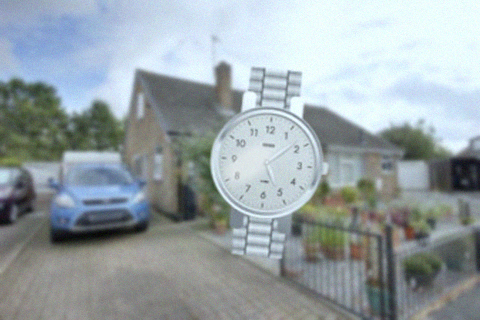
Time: 5h08
